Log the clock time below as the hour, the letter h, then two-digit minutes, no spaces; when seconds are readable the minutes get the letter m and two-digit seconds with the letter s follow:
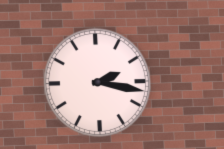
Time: 2h17
